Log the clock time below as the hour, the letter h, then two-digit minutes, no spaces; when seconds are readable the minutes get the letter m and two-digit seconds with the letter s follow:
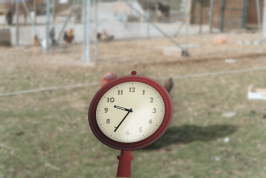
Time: 9h35
